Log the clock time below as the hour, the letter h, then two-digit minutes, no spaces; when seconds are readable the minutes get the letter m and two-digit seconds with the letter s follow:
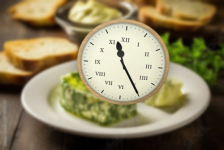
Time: 11h25
